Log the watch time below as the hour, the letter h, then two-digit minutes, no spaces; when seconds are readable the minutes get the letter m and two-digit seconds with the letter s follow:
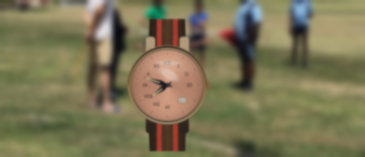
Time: 7h48
